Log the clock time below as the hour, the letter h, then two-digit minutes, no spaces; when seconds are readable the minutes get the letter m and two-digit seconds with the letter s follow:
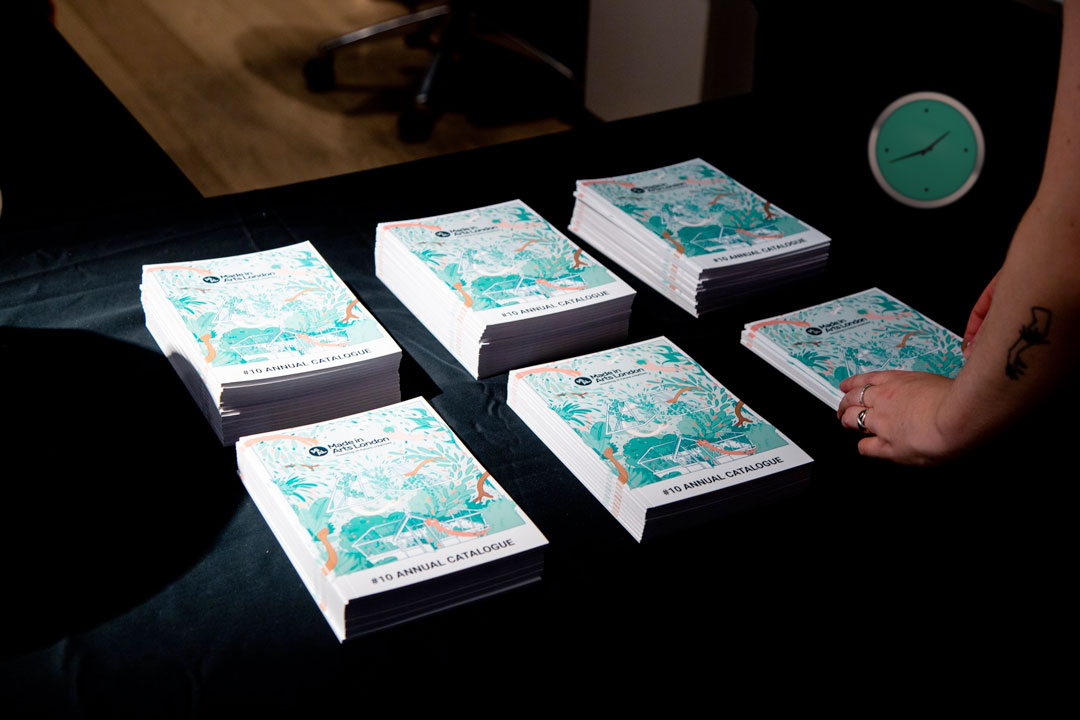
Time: 1h42
